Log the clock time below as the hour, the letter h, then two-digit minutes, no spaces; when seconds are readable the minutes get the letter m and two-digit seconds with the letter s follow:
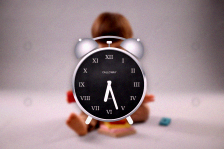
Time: 6h27
